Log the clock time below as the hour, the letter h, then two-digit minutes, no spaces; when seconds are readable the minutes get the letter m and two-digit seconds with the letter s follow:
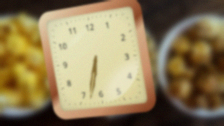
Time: 6h33
